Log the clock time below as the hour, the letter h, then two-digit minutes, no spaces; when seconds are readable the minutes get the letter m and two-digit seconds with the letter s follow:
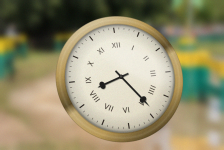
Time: 8h24
